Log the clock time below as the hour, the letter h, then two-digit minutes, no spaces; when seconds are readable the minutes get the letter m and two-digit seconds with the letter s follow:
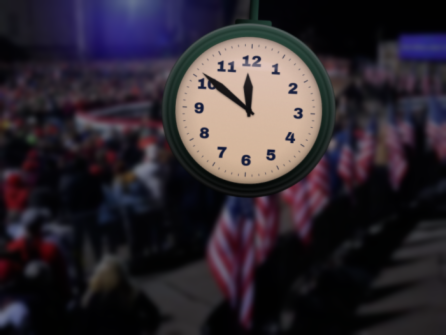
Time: 11h51
